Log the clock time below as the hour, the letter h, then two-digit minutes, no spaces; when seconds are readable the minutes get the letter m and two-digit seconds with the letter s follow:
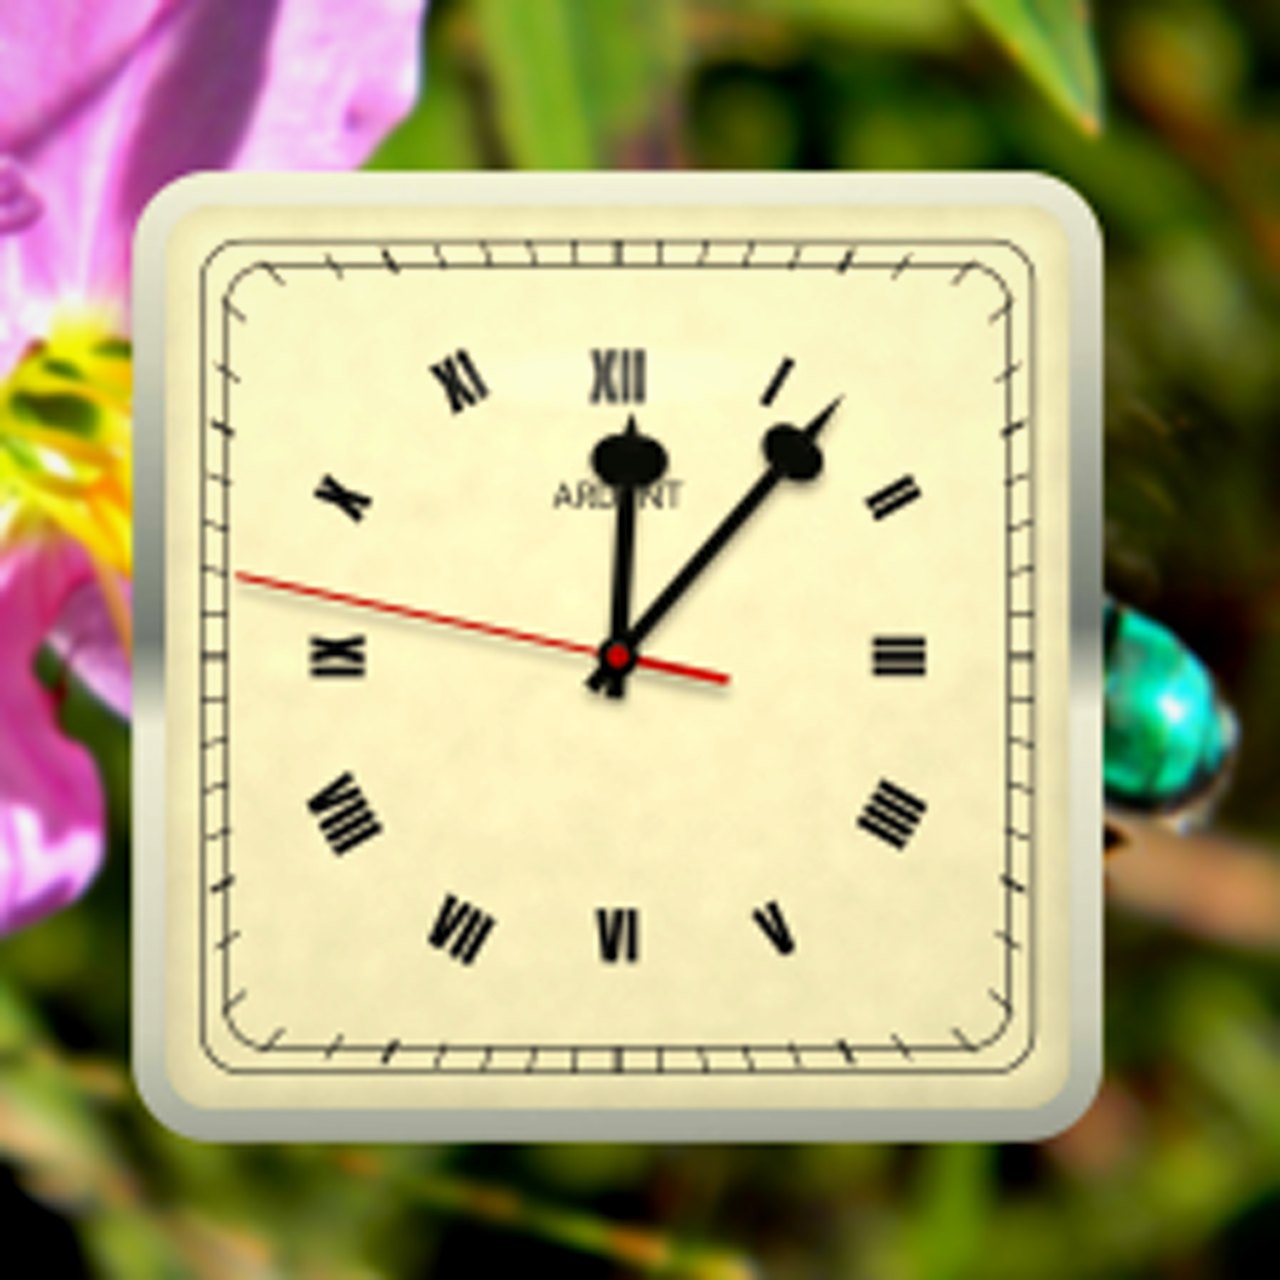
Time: 12h06m47s
